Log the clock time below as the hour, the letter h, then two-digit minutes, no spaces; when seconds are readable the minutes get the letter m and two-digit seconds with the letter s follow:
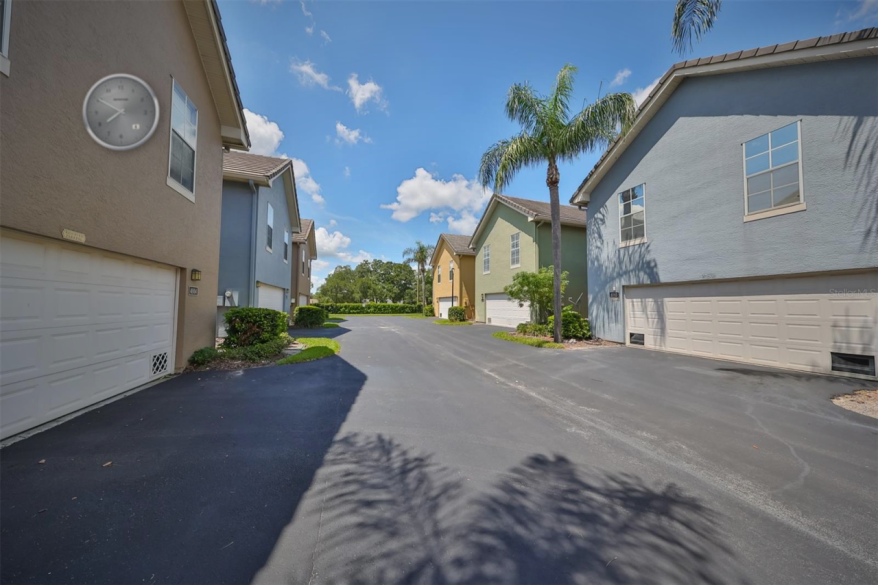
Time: 7h50
